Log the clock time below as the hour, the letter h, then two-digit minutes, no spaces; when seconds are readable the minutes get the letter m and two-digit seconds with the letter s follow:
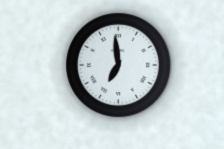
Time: 6h59
